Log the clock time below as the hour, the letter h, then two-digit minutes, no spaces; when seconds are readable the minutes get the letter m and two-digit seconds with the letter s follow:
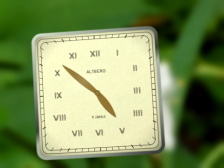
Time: 4h52
